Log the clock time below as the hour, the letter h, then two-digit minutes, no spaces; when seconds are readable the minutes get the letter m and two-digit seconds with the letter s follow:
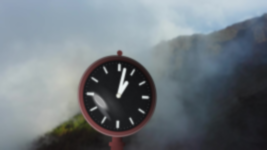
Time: 1h02
